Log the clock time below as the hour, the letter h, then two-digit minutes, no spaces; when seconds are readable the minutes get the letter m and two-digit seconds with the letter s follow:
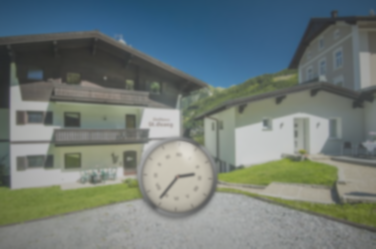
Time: 2h36
